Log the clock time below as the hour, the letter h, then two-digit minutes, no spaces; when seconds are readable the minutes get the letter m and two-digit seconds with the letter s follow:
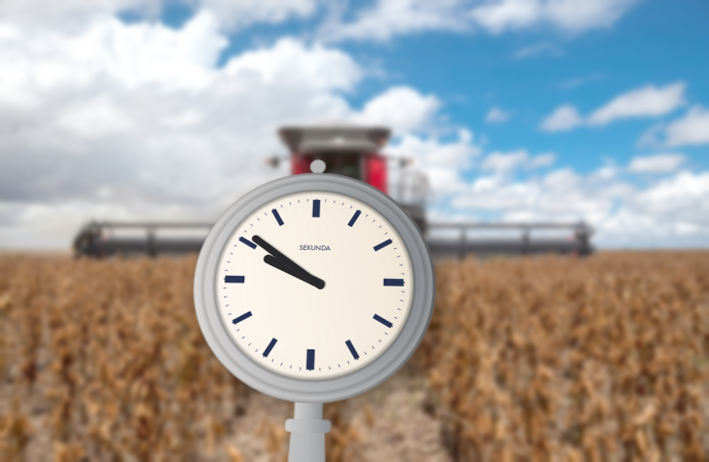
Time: 9h51
